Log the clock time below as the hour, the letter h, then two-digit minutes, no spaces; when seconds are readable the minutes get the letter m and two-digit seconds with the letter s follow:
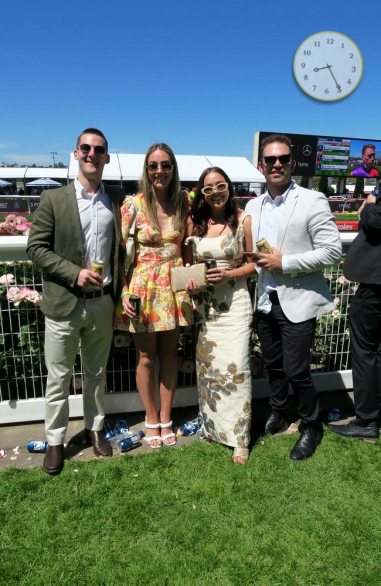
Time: 8h25
